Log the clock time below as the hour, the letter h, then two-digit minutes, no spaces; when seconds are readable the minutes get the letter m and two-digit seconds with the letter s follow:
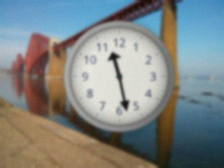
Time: 11h28
